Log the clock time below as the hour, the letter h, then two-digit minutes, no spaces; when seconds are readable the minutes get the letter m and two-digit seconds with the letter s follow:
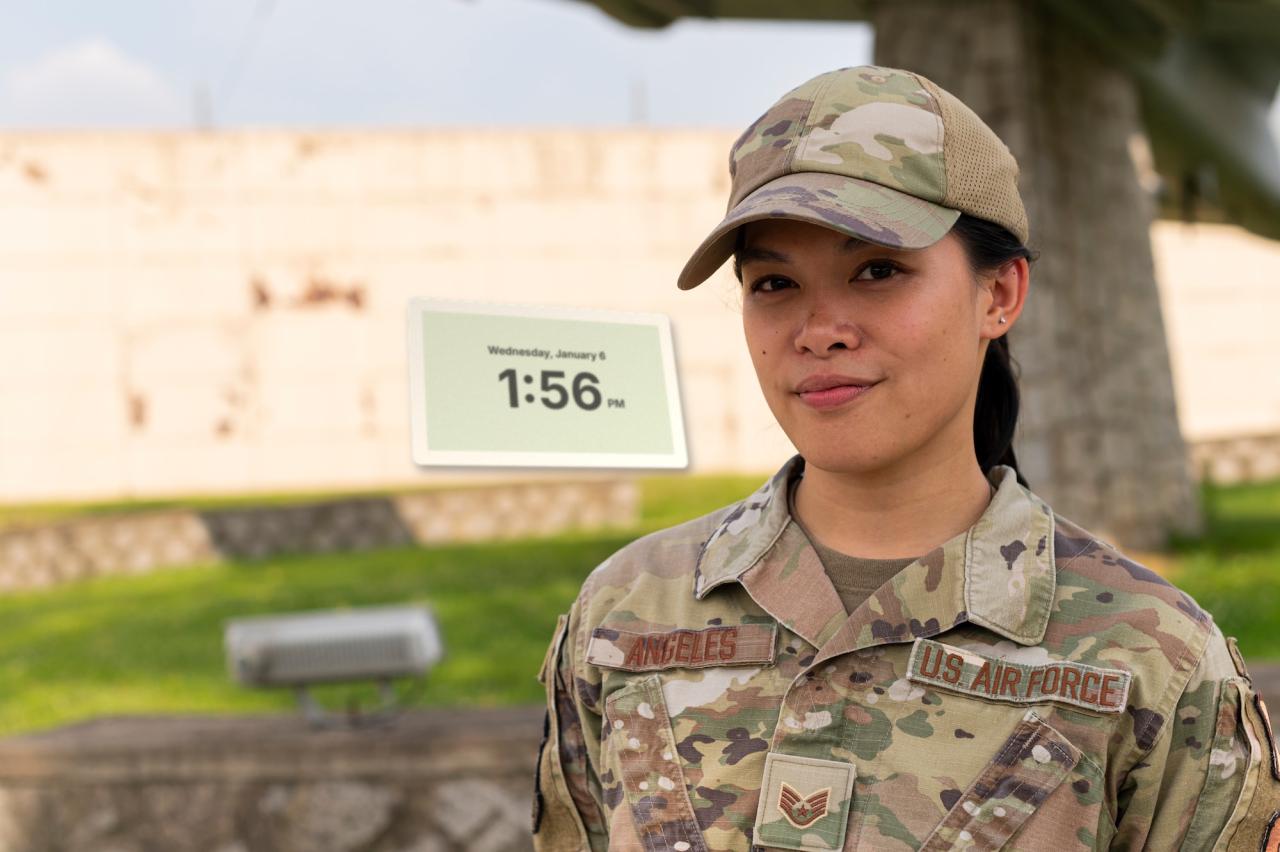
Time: 1h56
